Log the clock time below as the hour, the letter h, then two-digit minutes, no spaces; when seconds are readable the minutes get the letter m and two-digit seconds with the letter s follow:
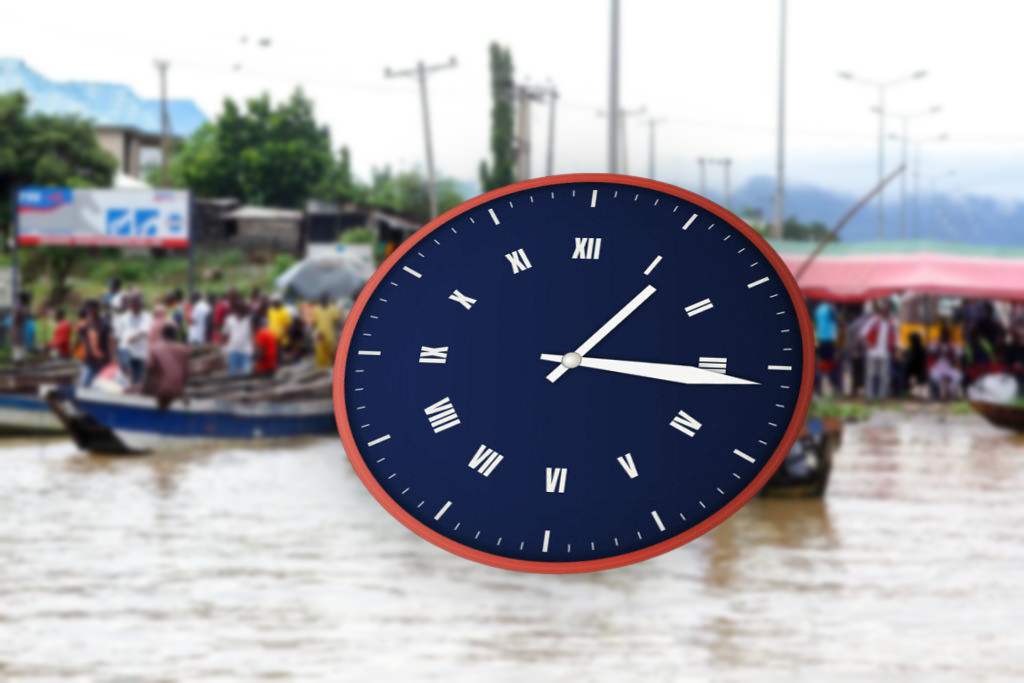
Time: 1h16
